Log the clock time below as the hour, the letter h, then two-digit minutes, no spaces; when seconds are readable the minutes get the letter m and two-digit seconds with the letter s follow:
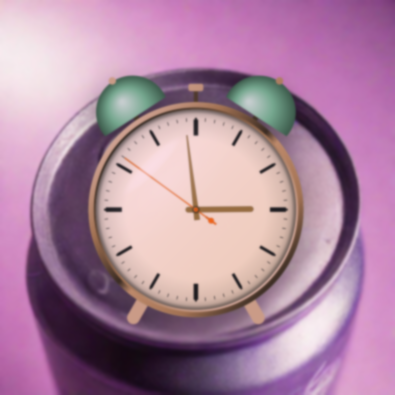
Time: 2h58m51s
